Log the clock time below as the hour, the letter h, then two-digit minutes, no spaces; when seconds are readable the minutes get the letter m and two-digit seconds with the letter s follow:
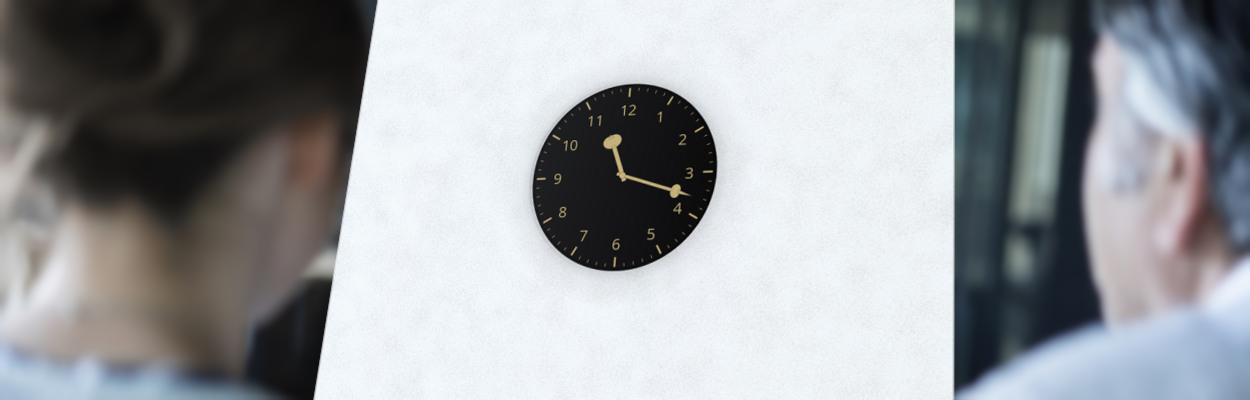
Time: 11h18
